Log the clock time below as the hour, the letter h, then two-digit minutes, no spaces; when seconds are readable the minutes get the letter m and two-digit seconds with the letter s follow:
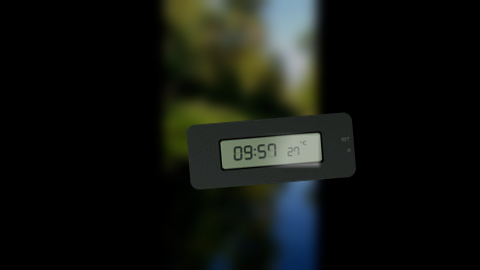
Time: 9h57
